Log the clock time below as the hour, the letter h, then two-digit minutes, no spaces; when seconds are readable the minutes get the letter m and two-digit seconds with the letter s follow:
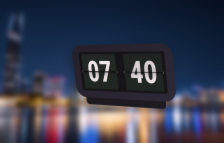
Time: 7h40
